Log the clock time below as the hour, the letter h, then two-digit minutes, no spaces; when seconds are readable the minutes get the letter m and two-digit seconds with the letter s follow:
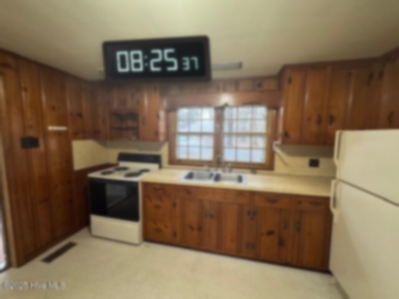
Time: 8h25
